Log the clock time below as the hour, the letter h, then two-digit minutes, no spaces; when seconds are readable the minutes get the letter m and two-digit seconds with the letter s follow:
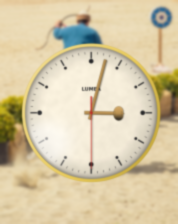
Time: 3h02m30s
